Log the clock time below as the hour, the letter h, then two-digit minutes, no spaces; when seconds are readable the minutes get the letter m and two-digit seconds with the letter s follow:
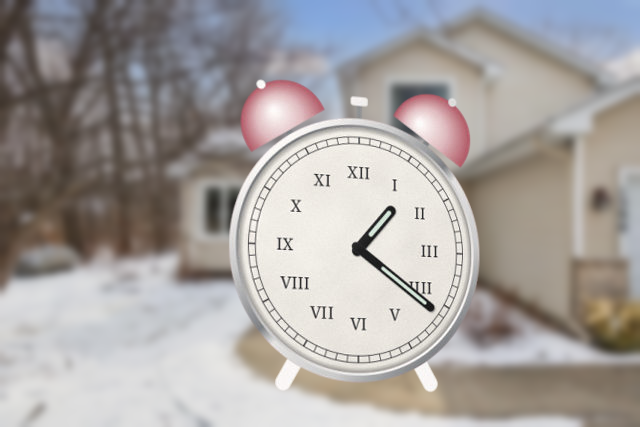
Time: 1h21
